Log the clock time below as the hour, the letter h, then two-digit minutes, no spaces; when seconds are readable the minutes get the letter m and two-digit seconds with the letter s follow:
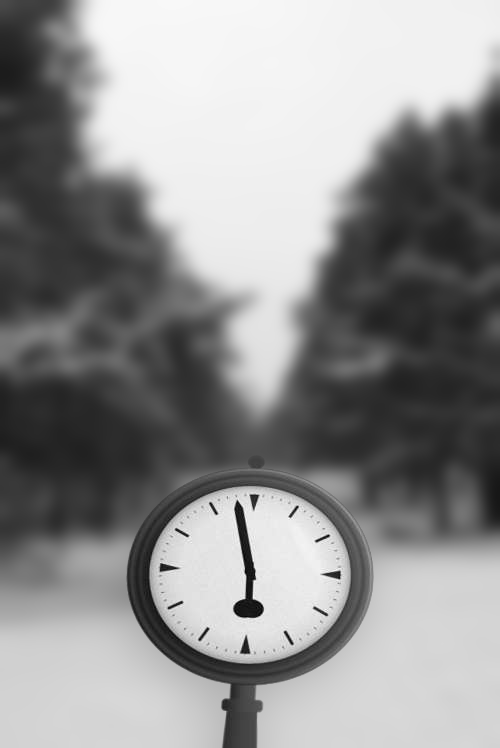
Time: 5h58
